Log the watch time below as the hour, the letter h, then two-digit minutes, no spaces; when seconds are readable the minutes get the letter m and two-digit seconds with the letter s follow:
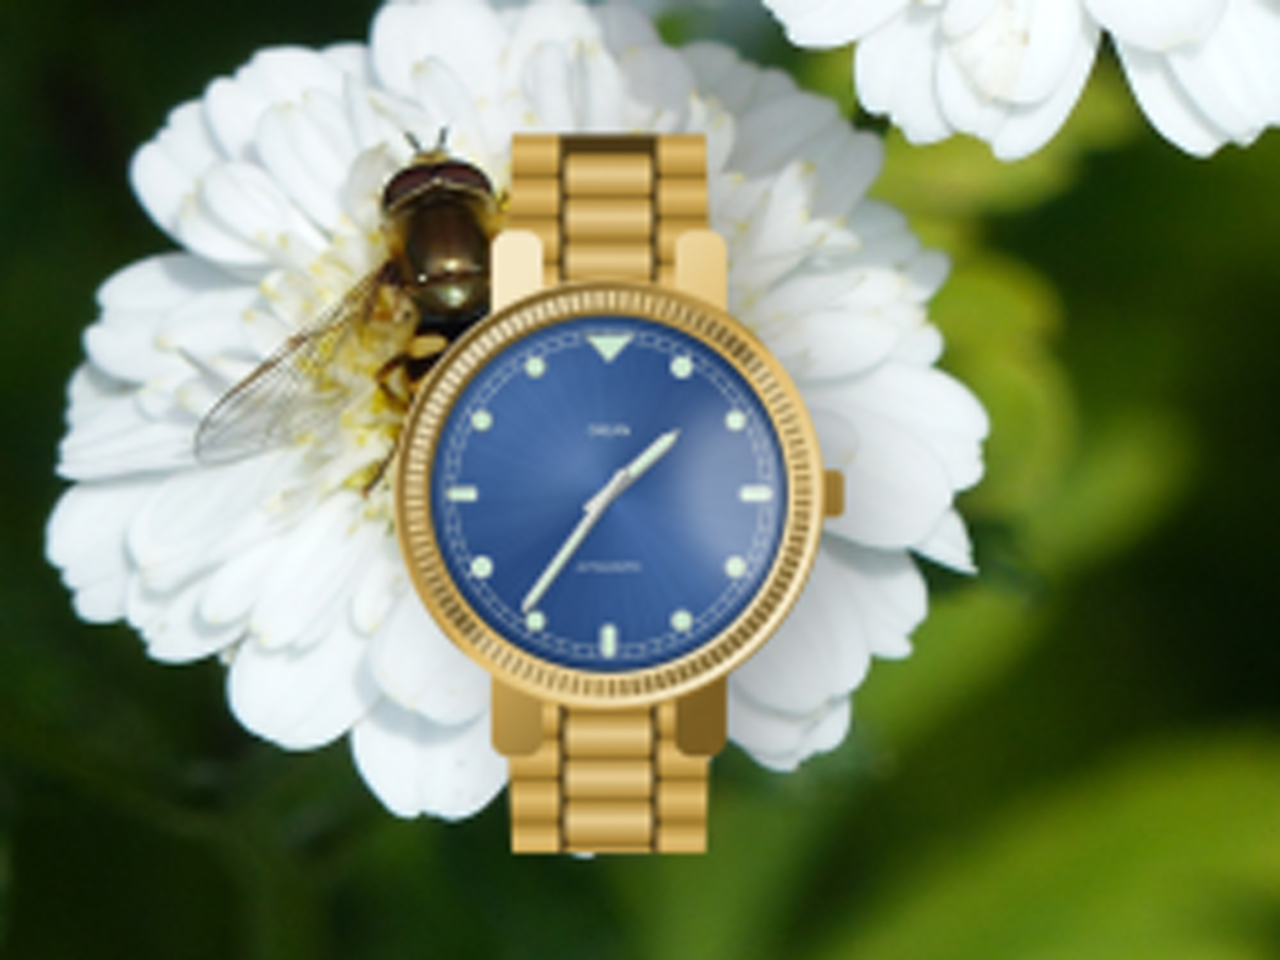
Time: 1h36
